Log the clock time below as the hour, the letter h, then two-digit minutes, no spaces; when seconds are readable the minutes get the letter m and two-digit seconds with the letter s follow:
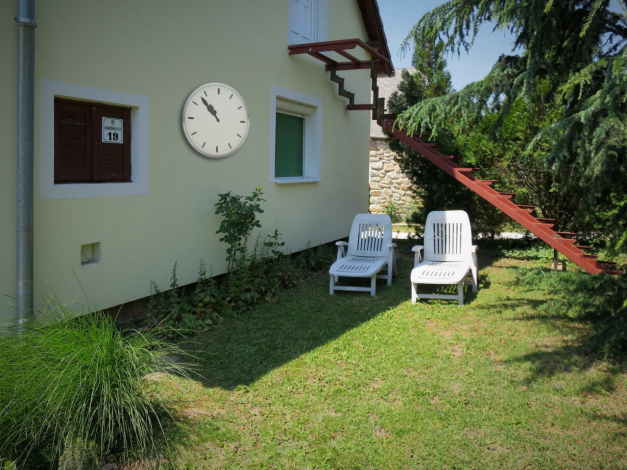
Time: 10h53
